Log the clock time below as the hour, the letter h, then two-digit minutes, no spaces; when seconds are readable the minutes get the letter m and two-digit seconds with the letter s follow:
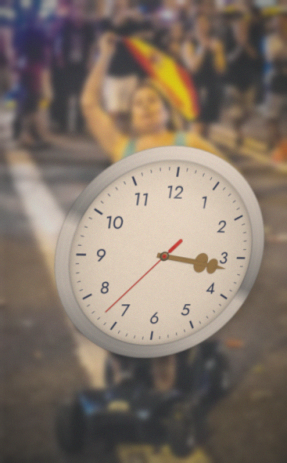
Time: 3h16m37s
